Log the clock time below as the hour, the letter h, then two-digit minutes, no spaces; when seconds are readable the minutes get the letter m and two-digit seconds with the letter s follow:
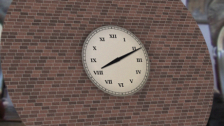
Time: 8h11
